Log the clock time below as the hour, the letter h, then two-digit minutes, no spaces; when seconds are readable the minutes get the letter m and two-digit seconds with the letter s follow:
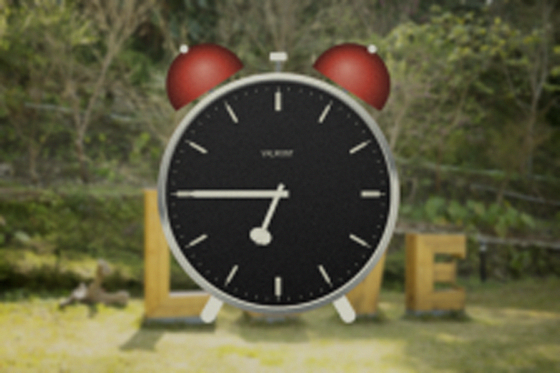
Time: 6h45
